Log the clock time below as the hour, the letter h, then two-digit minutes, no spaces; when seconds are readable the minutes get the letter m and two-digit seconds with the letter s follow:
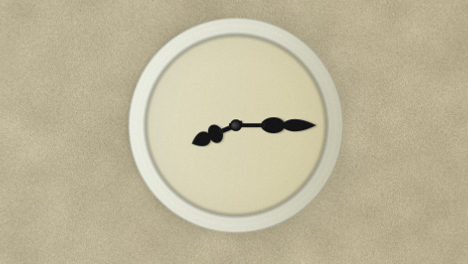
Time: 8h15
